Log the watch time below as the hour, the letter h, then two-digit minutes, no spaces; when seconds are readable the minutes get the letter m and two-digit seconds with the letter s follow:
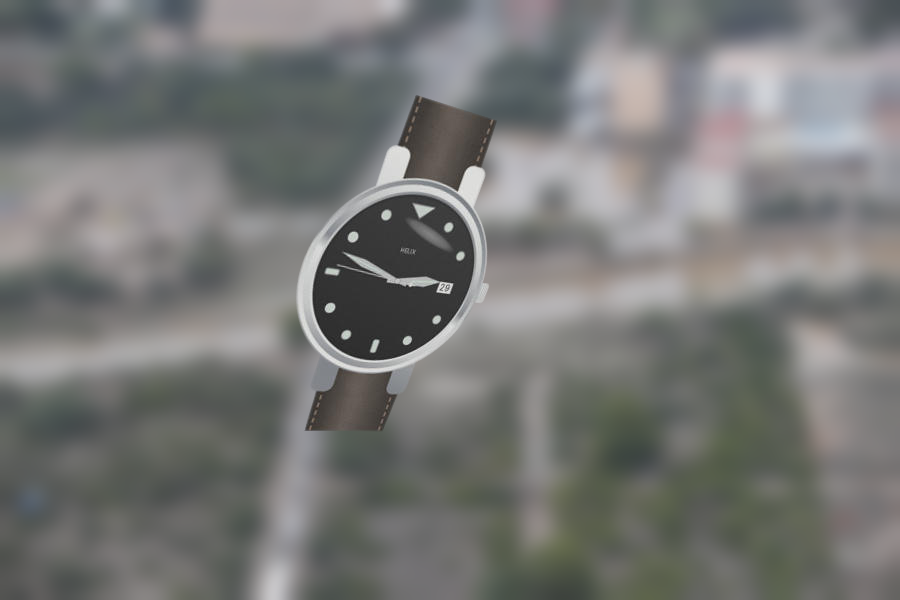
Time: 2h47m46s
